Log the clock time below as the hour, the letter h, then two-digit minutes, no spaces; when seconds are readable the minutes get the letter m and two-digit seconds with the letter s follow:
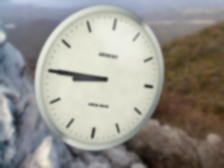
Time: 8h45
